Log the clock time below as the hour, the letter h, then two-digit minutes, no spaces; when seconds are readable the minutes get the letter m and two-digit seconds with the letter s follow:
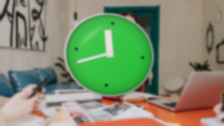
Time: 11h41
